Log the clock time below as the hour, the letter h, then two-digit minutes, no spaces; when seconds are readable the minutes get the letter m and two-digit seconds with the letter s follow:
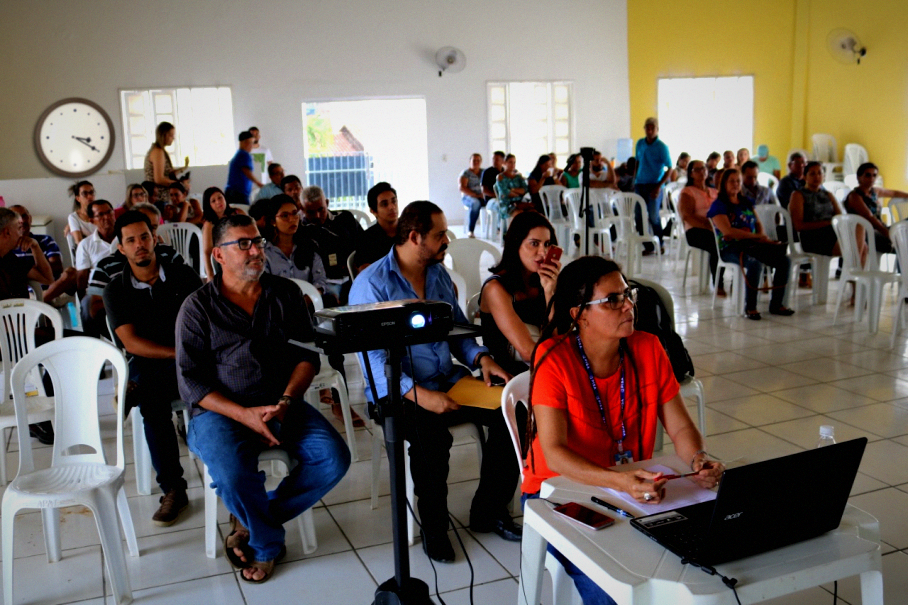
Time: 3h20
